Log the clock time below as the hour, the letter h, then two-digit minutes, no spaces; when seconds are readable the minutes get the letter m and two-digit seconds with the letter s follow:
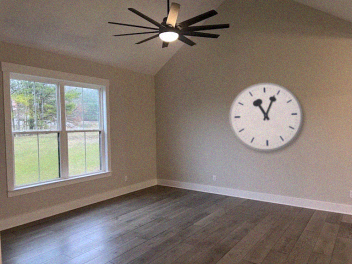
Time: 11h04
